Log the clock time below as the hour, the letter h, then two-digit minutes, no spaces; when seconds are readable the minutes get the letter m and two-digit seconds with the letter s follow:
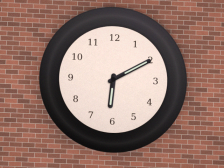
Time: 6h10
